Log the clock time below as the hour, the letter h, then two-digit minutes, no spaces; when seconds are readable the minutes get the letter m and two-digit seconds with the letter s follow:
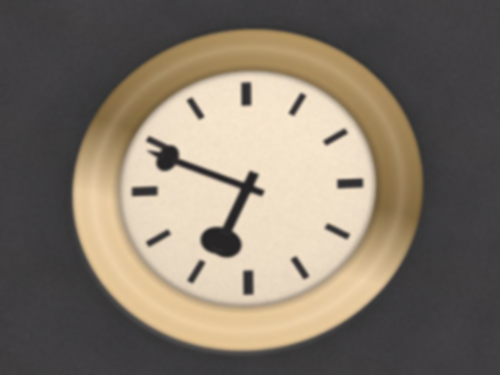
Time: 6h49
